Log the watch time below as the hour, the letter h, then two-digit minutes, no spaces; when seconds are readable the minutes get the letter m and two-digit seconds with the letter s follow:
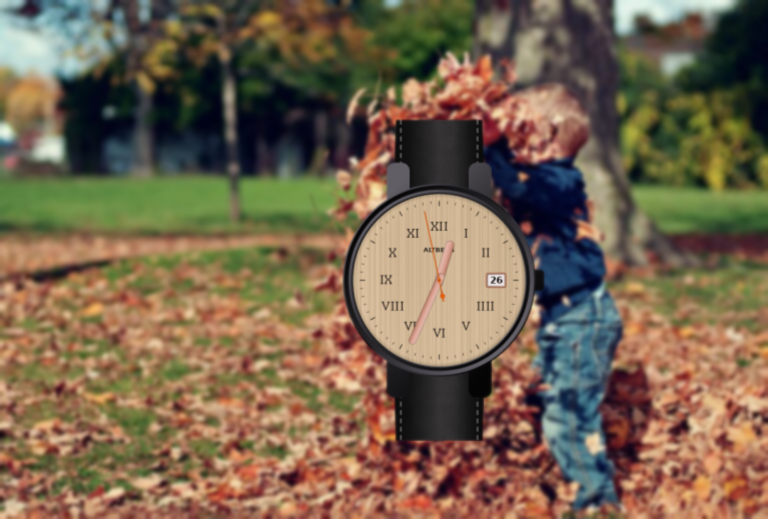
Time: 12h33m58s
